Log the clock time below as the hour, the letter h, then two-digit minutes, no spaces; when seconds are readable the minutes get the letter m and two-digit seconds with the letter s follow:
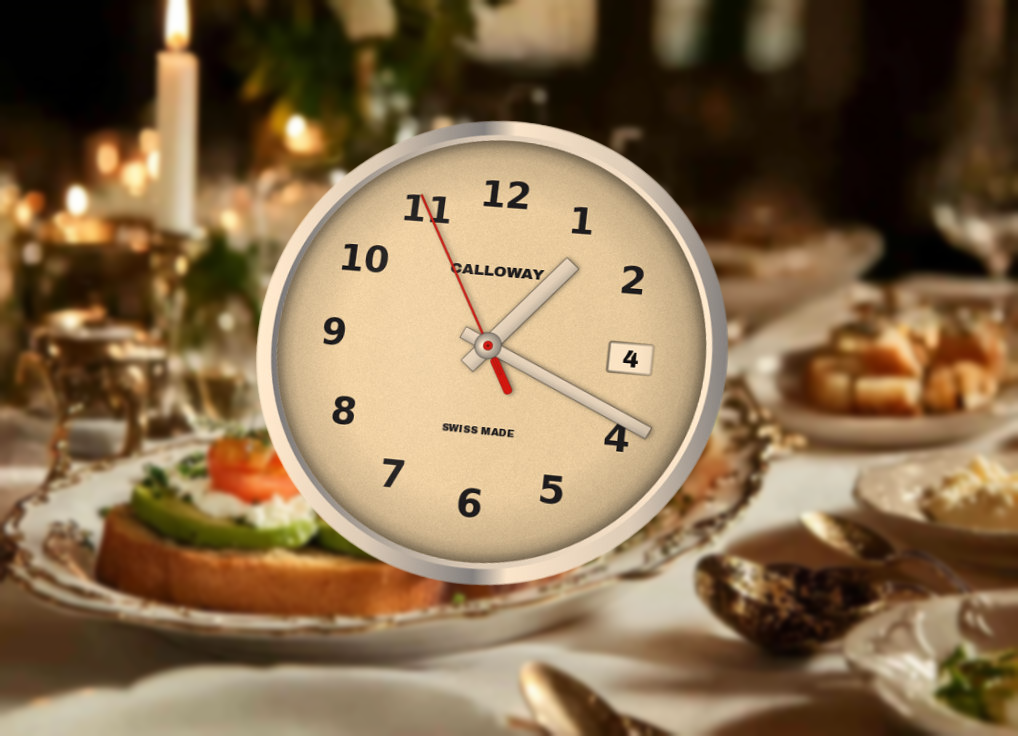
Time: 1h18m55s
